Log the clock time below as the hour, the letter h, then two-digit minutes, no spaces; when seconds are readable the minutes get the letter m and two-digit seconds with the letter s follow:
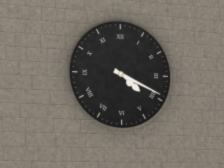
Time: 4h19
